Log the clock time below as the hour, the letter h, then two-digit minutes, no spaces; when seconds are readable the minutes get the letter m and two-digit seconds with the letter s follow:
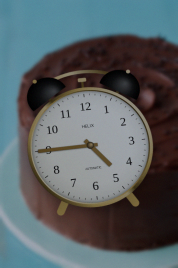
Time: 4h45
